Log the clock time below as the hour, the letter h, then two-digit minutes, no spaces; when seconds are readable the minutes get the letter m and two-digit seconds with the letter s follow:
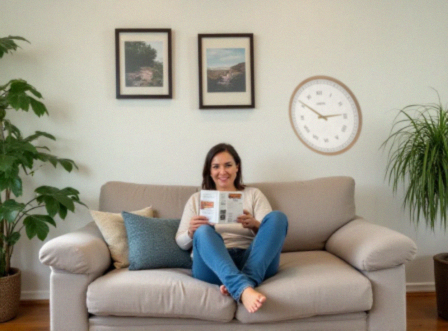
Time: 2h51
